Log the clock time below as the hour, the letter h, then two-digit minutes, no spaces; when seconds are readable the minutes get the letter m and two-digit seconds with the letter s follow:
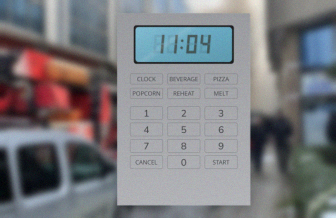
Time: 11h04
